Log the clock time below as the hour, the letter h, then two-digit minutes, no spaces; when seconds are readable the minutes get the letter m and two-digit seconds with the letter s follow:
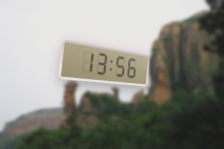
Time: 13h56
